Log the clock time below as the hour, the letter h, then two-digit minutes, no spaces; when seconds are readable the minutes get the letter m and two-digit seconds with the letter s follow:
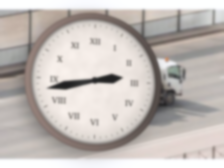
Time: 2h43
